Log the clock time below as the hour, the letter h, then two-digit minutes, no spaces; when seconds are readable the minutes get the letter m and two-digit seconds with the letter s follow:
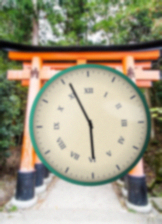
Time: 5h56
